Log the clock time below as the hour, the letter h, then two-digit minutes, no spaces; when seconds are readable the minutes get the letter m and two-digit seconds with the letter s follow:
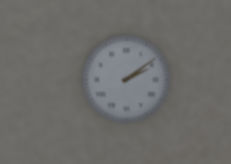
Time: 2h09
